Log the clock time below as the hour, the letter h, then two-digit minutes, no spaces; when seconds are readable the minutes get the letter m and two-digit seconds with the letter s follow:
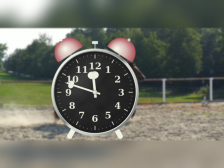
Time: 11h48
